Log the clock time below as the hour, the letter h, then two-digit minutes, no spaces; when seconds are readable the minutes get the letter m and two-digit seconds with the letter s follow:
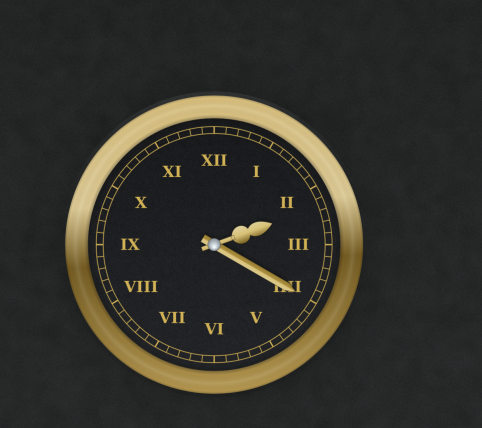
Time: 2h20
